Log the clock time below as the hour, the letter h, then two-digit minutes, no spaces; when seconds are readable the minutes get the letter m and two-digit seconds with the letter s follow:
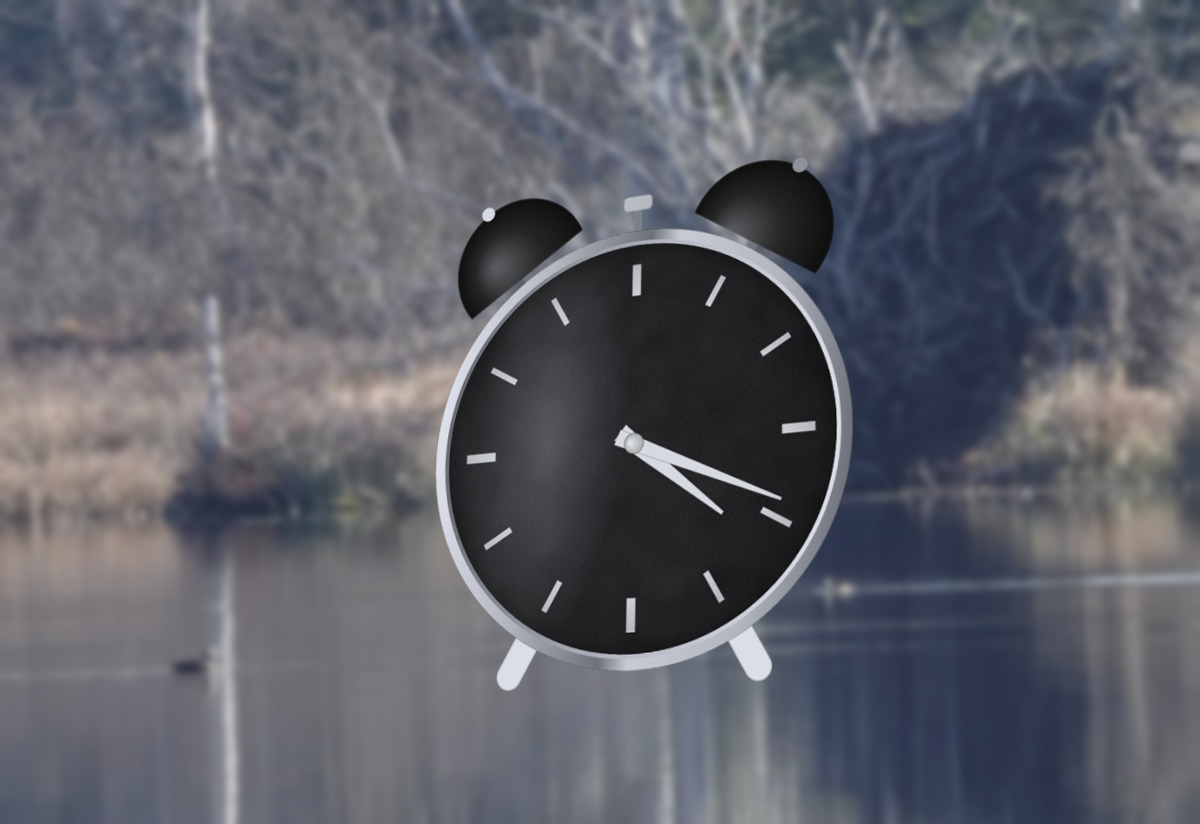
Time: 4h19
